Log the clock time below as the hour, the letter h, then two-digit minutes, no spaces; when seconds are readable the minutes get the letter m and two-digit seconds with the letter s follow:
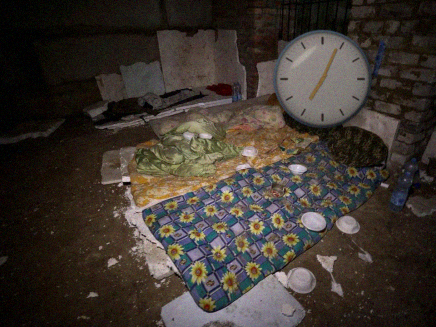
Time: 7h04
